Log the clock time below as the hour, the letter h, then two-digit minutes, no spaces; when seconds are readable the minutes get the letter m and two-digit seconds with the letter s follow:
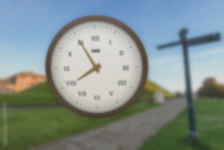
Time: 7h55
